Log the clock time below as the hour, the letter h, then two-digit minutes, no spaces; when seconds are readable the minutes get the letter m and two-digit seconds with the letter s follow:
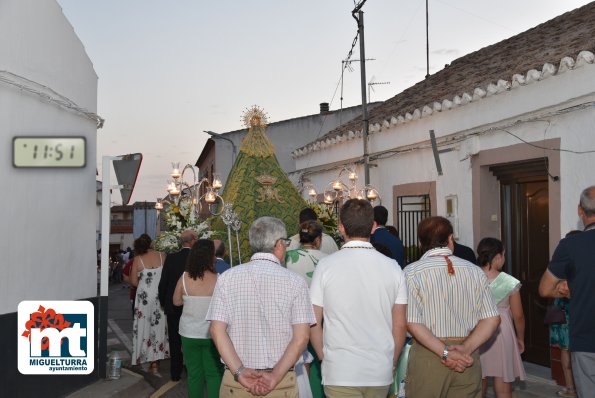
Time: 11h51
